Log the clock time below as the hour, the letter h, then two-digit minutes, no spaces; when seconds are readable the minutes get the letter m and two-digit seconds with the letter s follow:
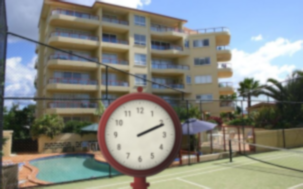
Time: 2h11
